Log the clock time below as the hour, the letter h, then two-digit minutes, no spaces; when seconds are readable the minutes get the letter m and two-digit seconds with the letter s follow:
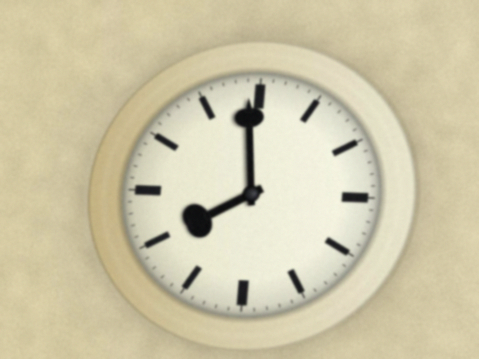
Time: 7h59
